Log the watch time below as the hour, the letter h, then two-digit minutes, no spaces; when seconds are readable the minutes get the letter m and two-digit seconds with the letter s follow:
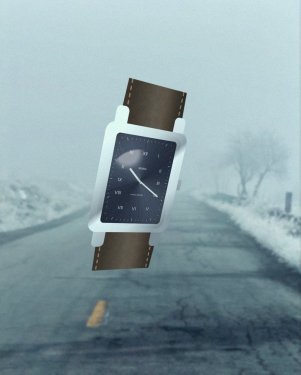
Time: 10h20
